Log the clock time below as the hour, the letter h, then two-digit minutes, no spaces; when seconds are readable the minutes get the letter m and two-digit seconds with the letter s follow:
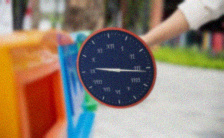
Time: 9h16
